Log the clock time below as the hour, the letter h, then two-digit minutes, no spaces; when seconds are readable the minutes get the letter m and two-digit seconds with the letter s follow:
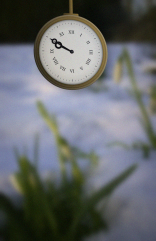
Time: 9h50
